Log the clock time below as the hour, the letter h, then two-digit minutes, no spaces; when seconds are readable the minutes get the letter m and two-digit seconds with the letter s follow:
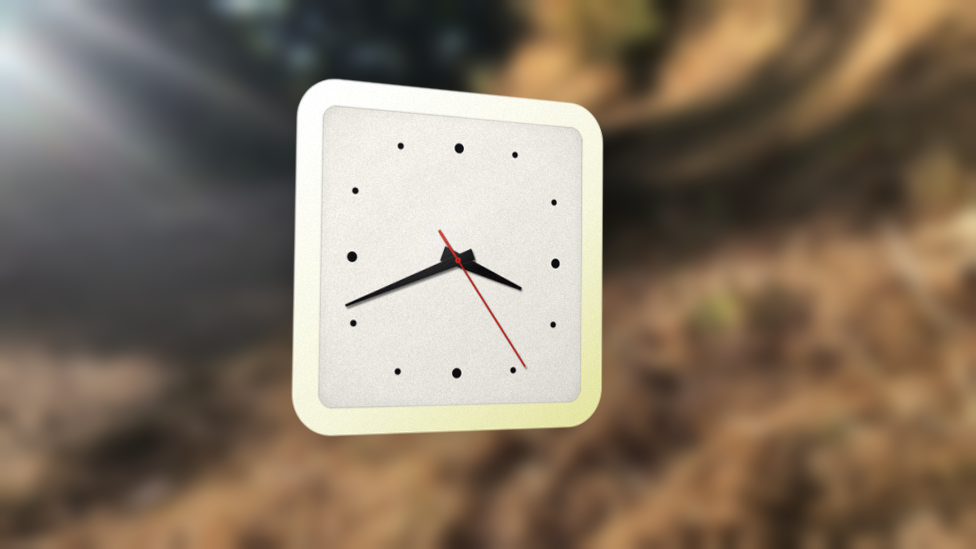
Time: 3h41m24s
